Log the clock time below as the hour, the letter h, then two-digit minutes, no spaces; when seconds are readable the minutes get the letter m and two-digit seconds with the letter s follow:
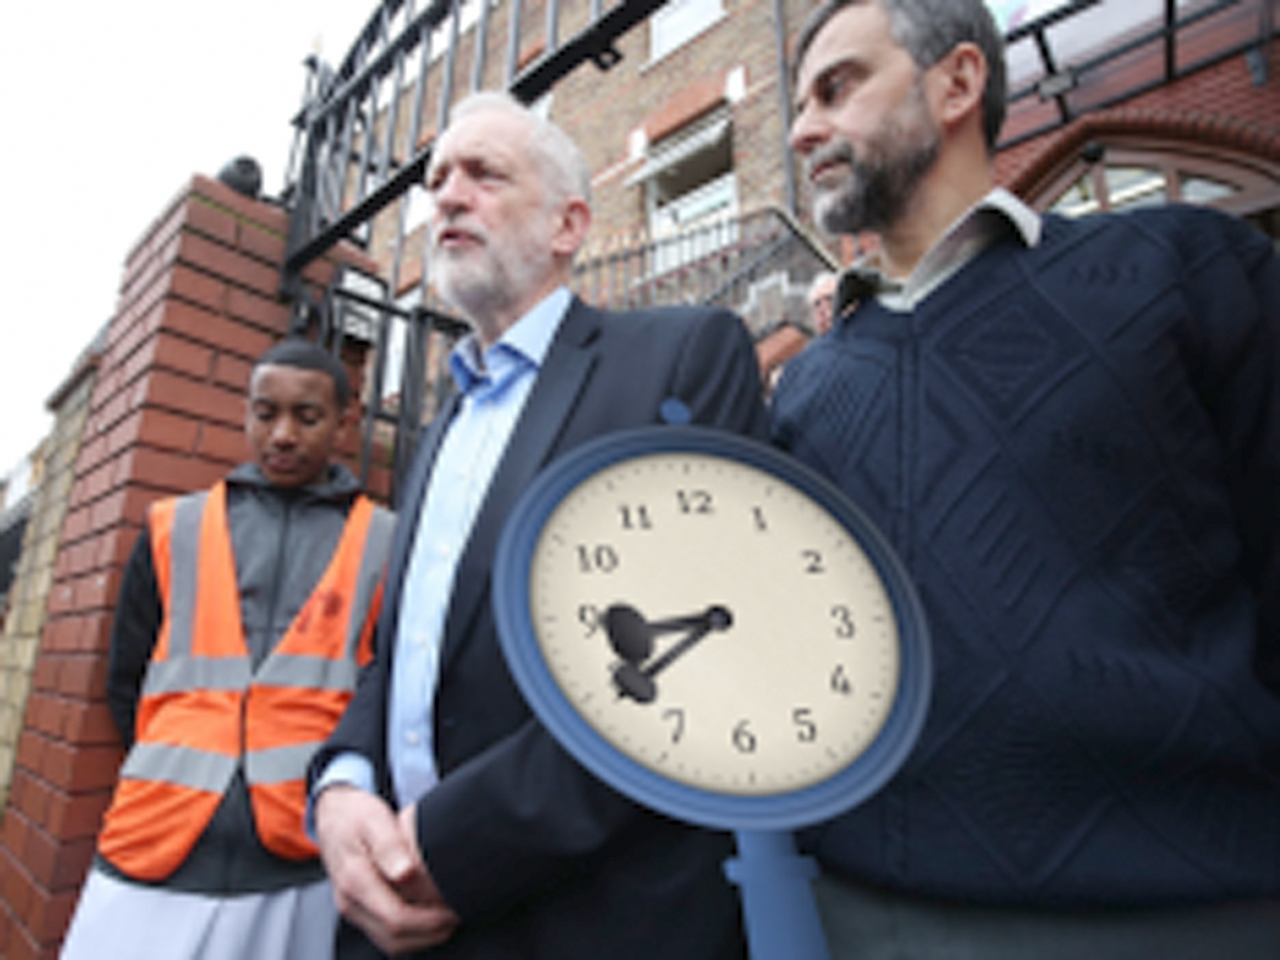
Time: 8h39
